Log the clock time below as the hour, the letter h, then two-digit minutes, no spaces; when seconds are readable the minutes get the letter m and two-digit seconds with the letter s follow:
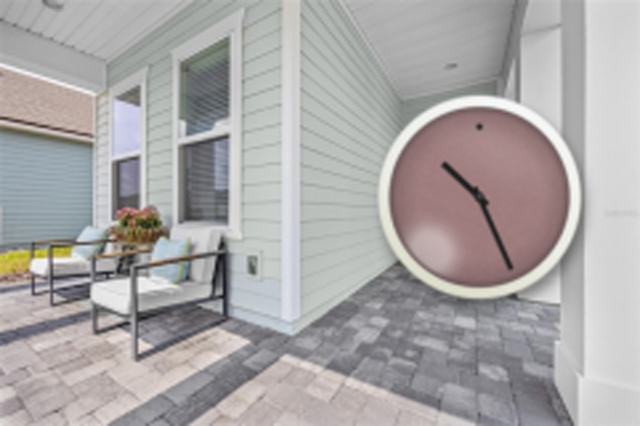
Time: 10h26
